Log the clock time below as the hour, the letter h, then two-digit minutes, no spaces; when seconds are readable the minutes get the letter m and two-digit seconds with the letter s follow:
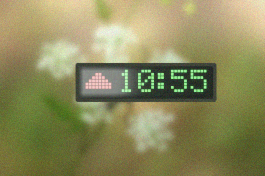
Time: 10h55
